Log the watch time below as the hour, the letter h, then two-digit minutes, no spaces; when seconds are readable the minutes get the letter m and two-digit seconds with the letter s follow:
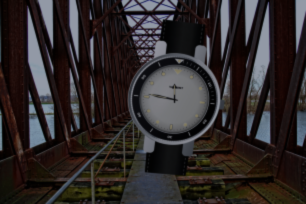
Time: 11h46
